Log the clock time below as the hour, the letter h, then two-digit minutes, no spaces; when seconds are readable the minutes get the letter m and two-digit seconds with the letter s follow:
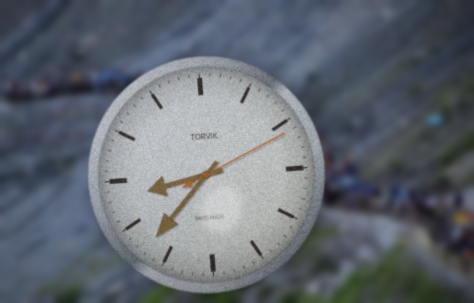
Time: 8h37m11s
